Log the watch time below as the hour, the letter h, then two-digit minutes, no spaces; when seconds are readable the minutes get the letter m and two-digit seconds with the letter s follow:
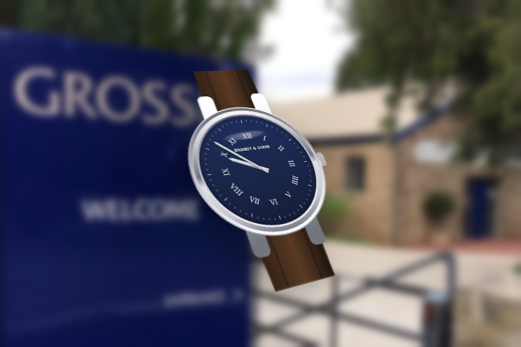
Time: 9h52
